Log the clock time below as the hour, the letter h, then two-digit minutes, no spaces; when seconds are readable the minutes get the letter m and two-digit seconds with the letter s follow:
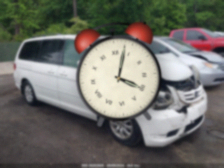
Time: 4h03
